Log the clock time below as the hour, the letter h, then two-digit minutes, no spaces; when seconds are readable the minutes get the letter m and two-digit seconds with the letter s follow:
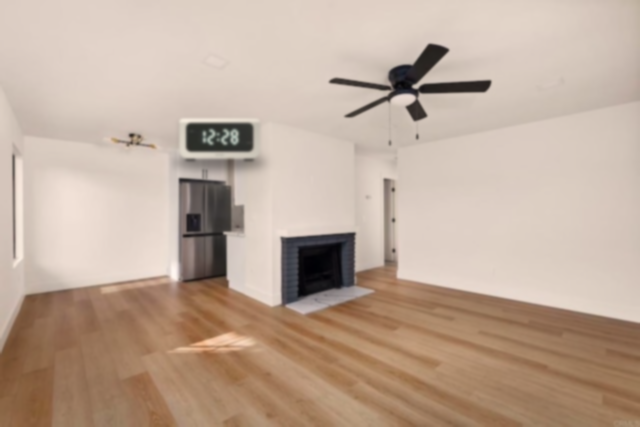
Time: 12h28
